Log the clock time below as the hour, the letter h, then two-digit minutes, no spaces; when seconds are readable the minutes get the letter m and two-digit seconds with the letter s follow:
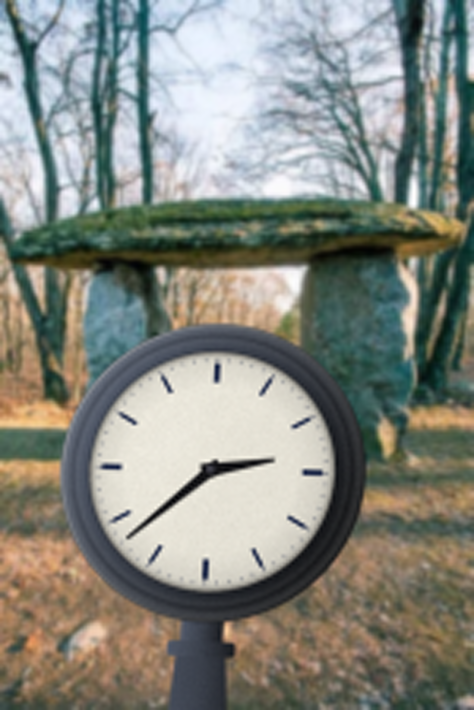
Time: 2h38
